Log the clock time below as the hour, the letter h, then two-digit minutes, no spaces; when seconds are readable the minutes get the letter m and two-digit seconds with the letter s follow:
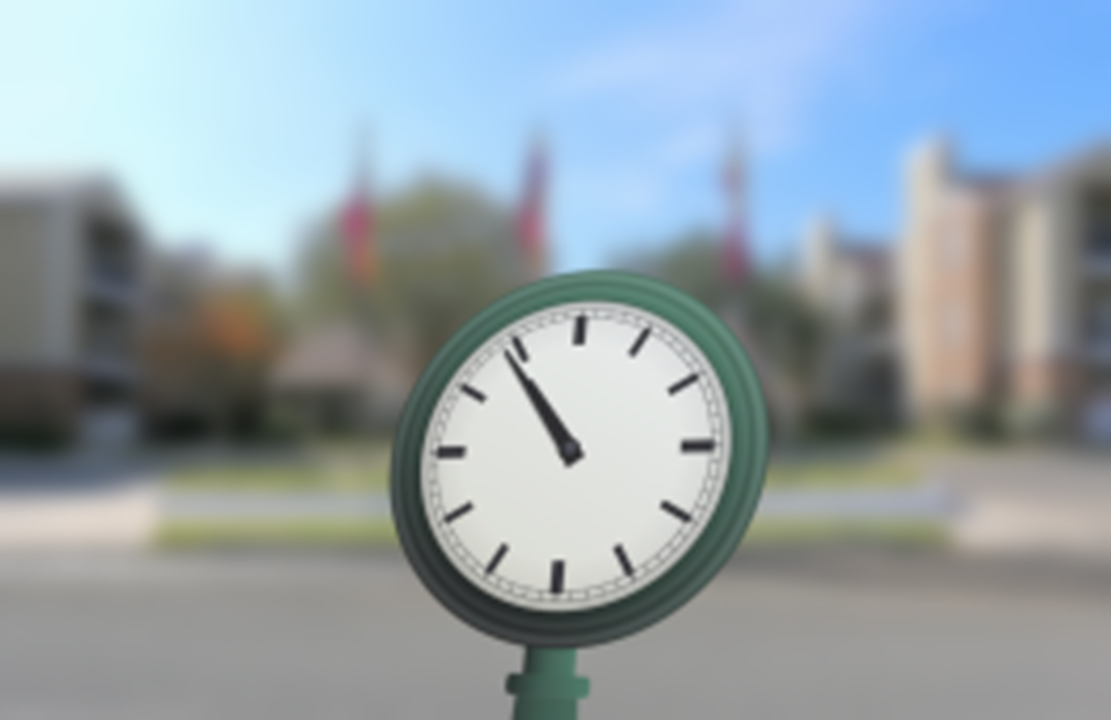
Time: 10h54
